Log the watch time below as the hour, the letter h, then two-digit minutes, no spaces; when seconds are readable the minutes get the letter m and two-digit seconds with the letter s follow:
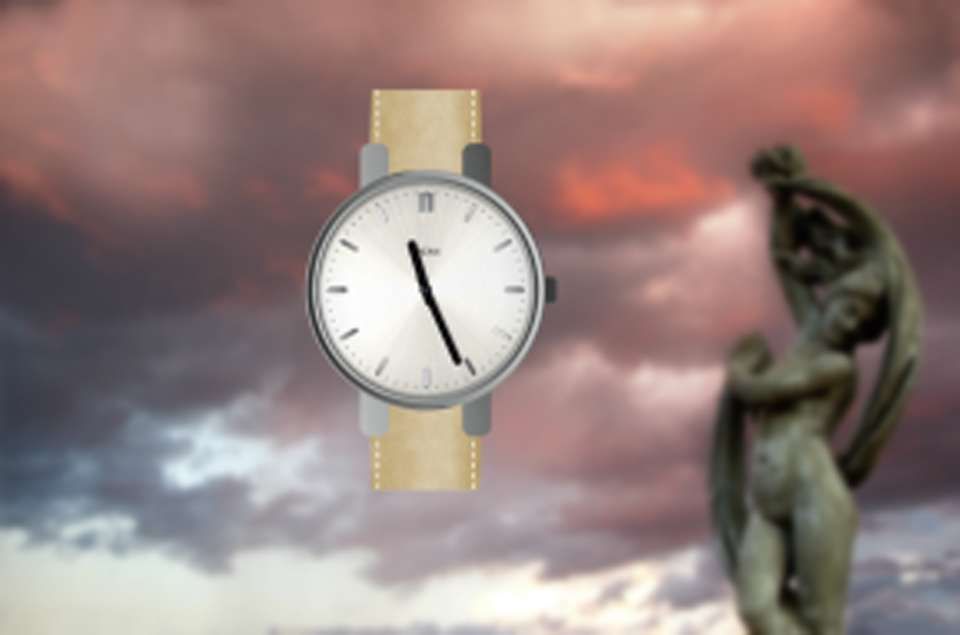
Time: 11h26
